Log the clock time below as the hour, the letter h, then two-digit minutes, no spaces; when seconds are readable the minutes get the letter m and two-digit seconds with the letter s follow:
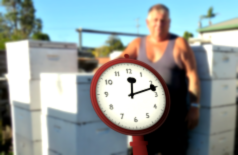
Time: 12h12
